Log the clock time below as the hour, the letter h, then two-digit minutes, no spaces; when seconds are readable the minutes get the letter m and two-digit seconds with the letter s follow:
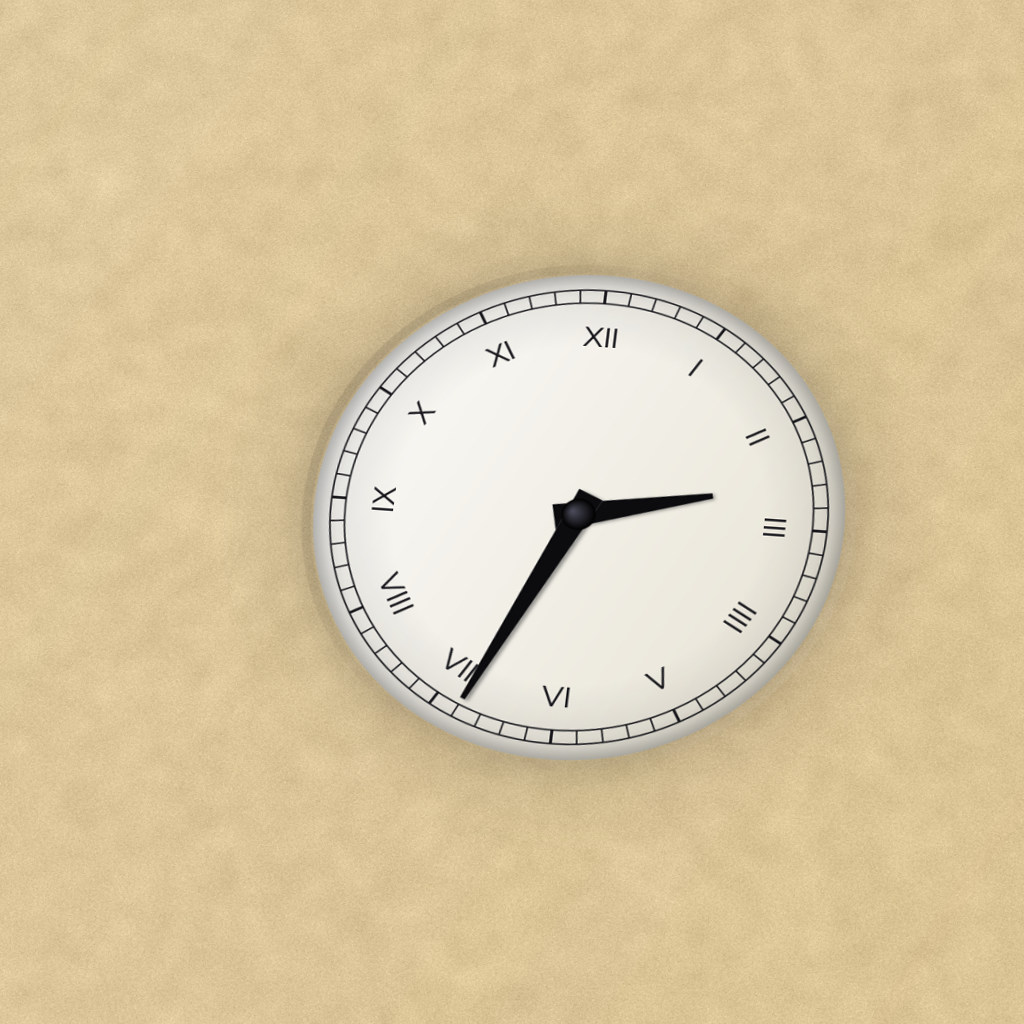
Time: 2h34
